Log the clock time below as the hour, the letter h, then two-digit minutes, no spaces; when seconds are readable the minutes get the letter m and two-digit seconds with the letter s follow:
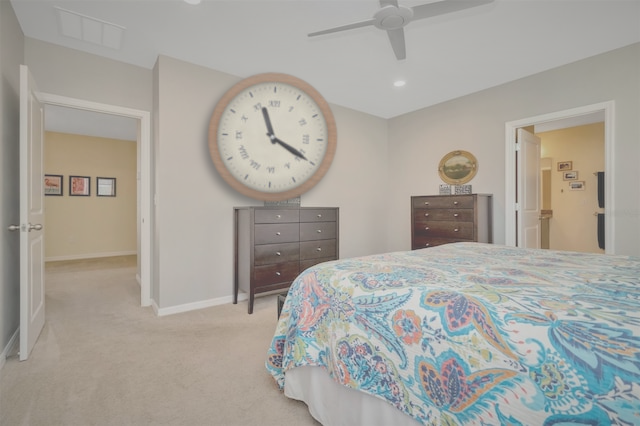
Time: 11h20
